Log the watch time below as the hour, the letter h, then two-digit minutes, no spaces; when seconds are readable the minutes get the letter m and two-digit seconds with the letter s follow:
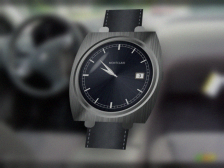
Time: 9h52
